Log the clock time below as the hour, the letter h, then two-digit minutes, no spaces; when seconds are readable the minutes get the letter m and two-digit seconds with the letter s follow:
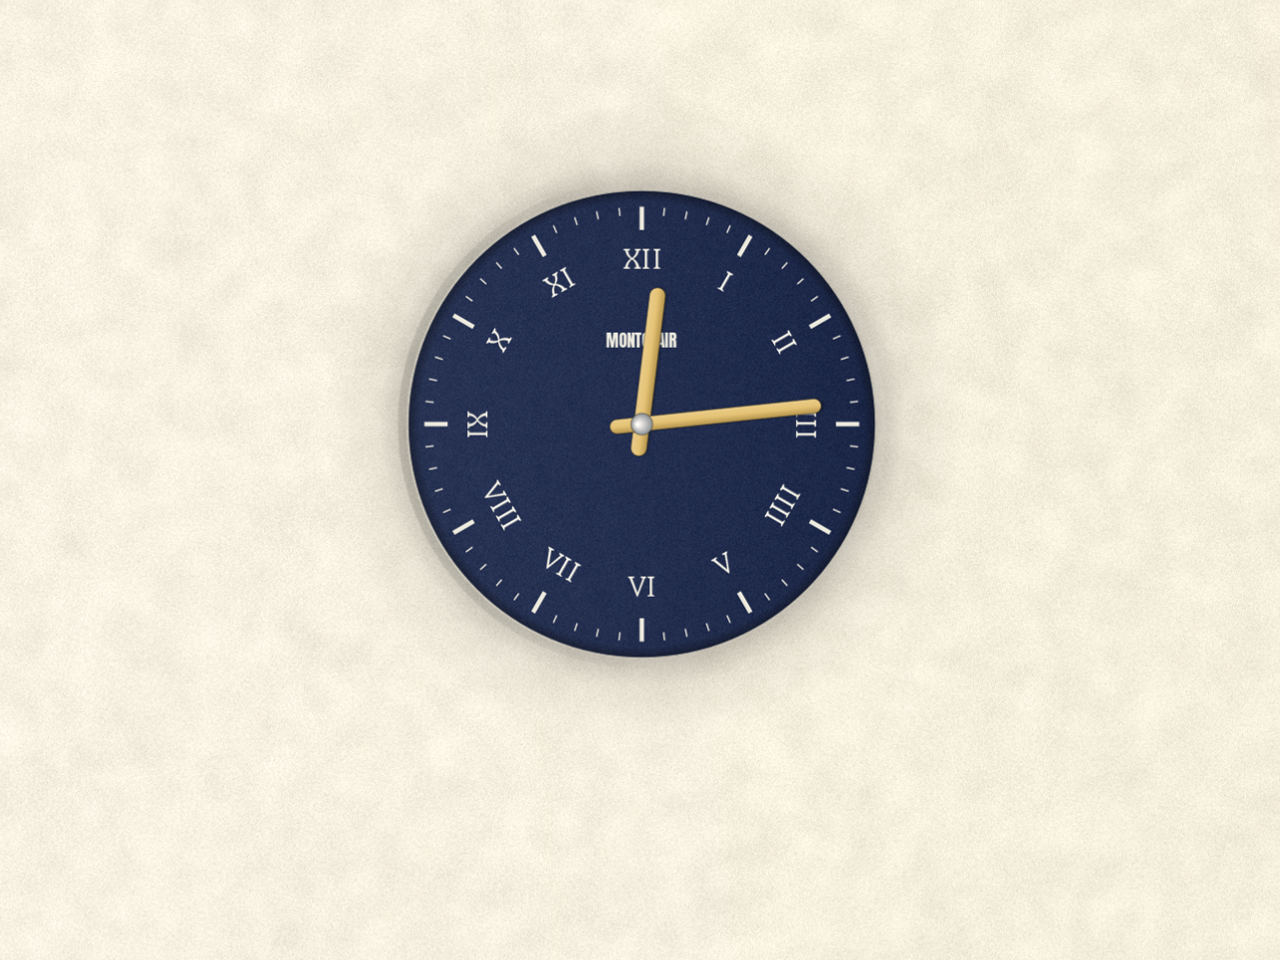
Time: 12h14
